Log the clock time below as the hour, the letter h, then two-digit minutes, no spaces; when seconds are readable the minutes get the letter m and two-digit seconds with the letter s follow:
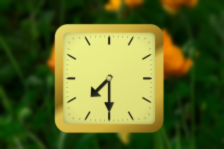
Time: 7h30
